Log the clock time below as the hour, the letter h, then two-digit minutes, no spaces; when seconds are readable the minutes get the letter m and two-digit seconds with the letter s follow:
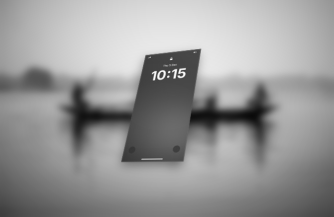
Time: 10h15
